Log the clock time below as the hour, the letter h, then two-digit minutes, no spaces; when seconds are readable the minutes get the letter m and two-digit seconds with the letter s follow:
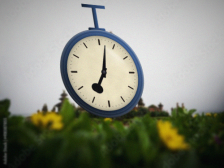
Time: 7h02
